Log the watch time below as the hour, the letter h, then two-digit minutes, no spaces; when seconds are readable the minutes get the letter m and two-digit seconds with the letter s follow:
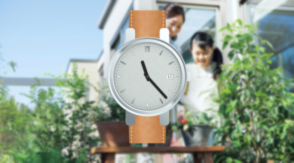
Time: 11h23
